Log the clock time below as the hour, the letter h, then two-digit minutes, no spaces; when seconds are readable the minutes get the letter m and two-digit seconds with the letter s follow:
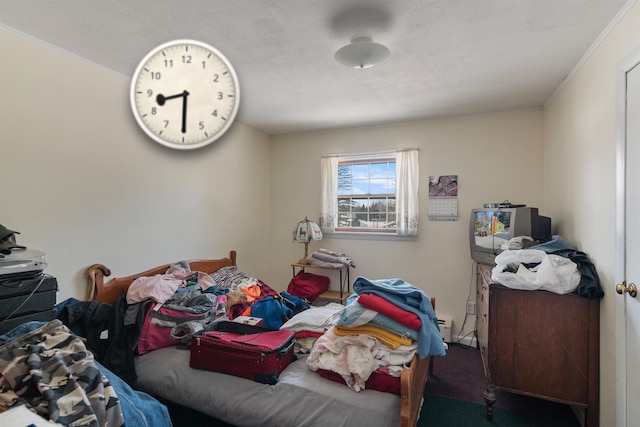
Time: 8h30
